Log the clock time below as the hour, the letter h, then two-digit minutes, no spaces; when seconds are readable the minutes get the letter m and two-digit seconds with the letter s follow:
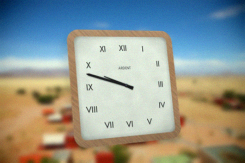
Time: 9h48
